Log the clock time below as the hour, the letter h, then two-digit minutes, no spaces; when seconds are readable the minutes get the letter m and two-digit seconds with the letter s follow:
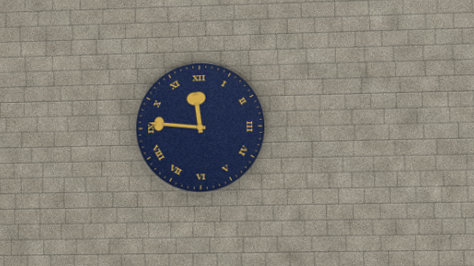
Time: 11h46
